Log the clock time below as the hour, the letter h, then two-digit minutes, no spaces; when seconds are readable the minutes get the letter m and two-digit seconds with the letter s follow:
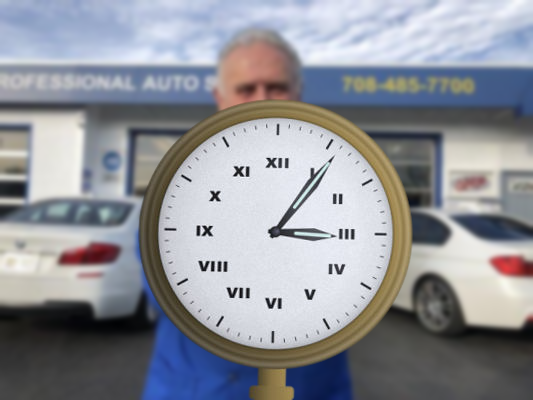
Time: 3h06
